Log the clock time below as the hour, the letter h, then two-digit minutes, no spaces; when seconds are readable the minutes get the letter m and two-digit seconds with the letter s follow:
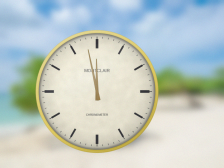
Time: 11h58
